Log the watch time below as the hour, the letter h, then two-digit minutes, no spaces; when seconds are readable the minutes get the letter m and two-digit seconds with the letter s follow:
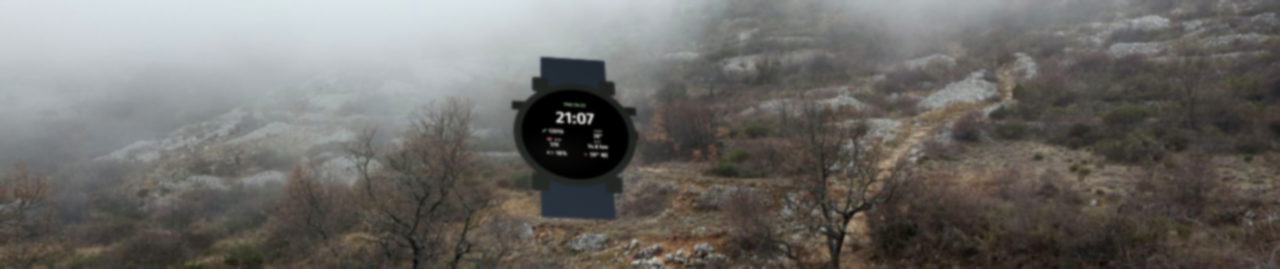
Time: 21h07
